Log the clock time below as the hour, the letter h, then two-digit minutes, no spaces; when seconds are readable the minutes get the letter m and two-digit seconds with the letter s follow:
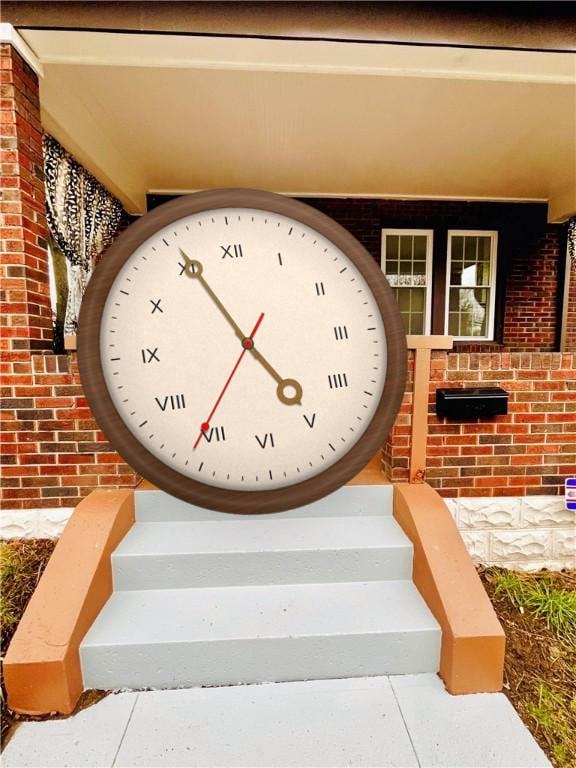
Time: 4h55m36s
